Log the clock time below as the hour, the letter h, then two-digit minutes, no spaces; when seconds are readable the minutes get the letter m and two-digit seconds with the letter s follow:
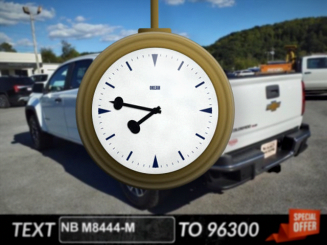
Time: 7h47
